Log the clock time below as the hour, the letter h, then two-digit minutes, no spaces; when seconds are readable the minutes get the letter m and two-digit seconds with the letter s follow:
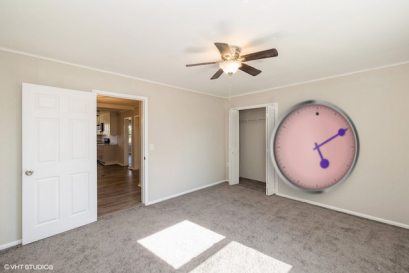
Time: 5h10
